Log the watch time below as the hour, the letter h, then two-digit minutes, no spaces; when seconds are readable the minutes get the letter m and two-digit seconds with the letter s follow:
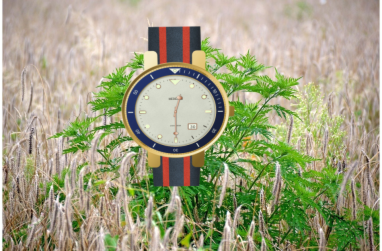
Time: 12h30
